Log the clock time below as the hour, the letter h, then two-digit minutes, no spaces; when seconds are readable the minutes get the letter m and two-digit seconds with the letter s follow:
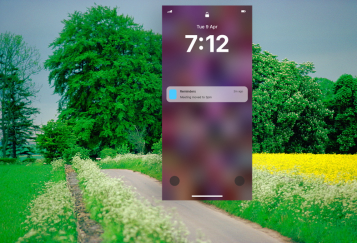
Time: 7h12
